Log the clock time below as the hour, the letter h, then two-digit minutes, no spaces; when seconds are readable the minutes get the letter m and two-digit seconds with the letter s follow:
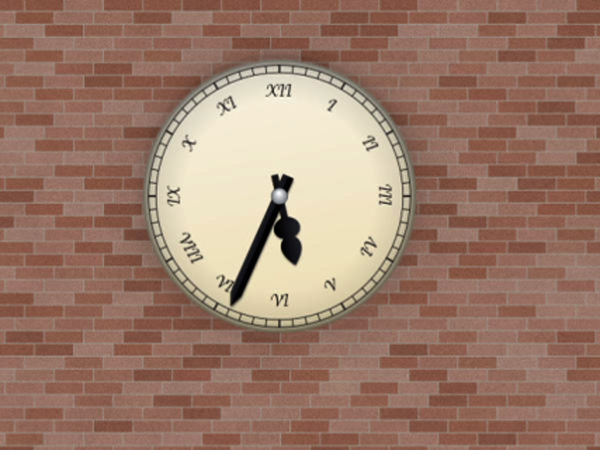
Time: 5h34
